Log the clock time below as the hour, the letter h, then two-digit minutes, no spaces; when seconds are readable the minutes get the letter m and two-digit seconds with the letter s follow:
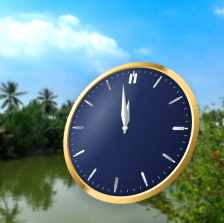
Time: 11h58
